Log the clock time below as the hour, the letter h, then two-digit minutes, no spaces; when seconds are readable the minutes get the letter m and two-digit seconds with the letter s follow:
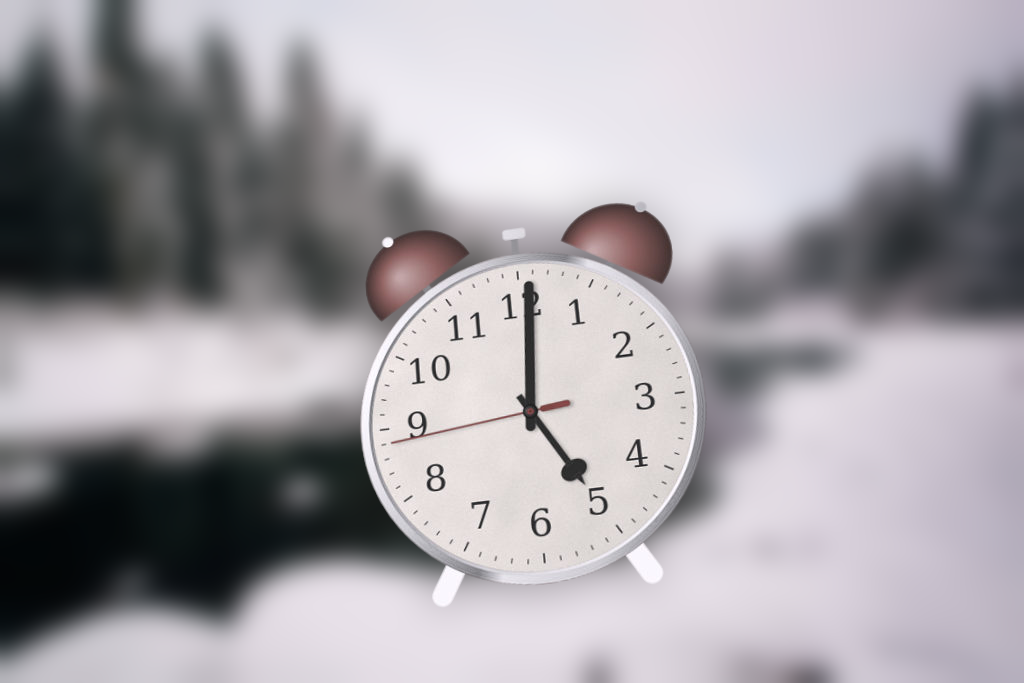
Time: 5h00m44s
